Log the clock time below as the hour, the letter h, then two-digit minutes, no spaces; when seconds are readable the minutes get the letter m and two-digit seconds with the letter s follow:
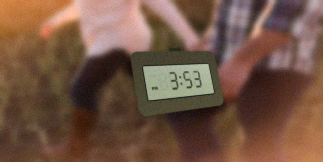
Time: 3h53
